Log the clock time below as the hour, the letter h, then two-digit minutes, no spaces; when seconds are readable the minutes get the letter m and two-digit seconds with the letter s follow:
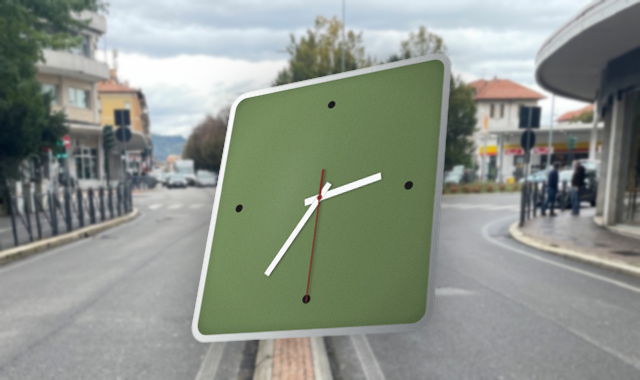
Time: 2h35m30s
